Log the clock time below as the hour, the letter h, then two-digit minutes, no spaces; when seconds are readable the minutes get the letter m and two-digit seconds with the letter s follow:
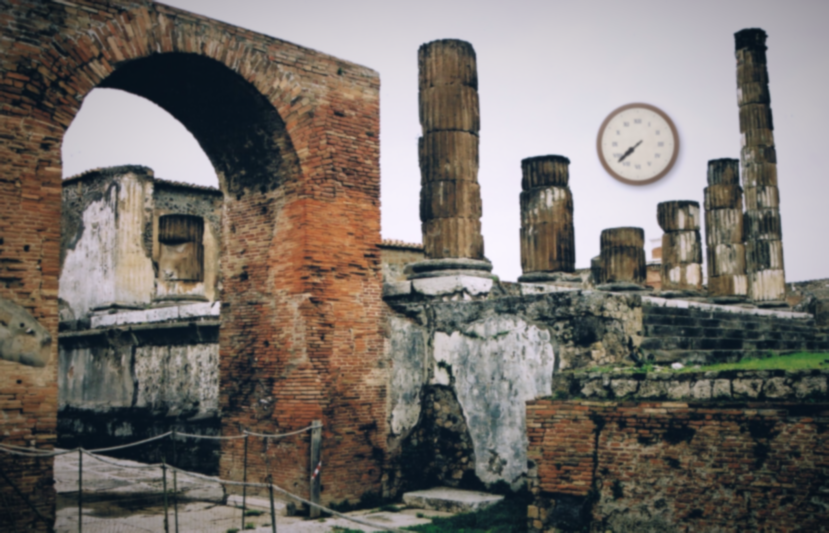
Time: 7h38
